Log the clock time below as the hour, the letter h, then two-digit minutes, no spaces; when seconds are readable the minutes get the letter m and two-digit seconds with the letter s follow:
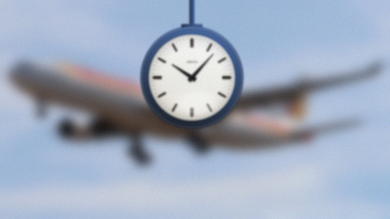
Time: 10h07
